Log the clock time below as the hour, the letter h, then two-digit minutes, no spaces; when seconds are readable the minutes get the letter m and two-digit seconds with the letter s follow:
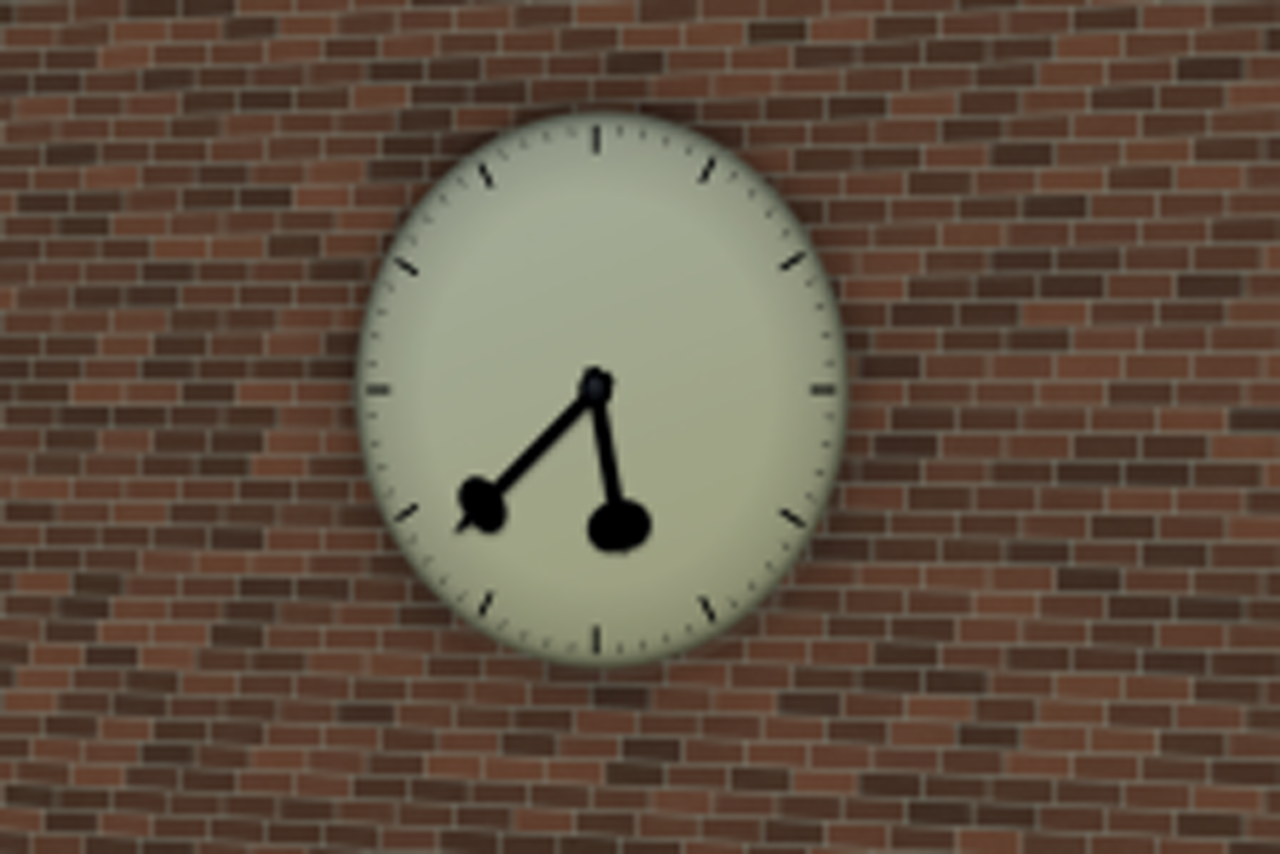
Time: 5h38
